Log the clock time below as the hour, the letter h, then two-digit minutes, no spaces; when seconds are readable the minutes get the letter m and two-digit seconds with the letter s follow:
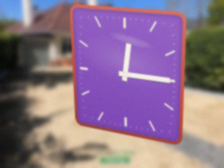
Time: 12h15
